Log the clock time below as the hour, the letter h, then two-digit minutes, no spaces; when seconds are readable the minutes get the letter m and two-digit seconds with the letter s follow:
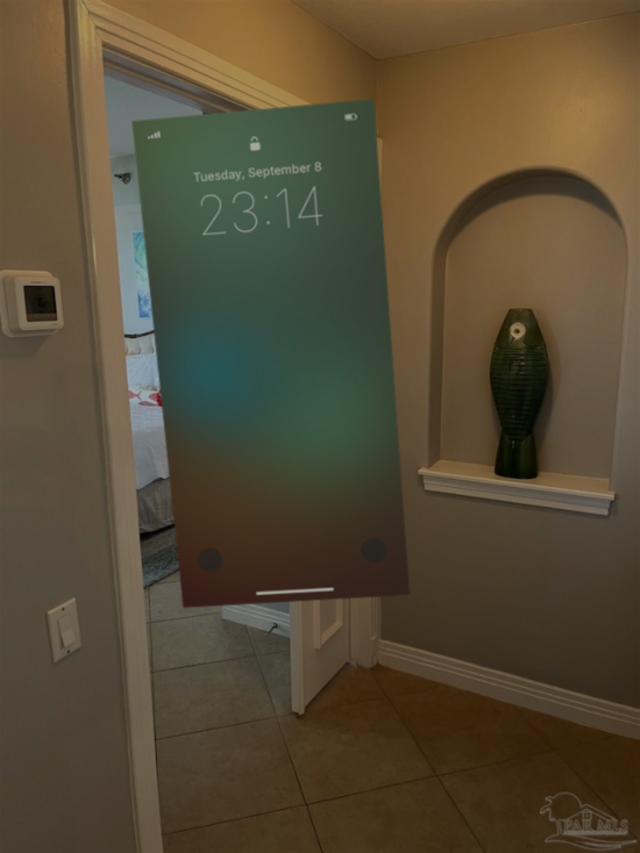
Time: 23h14
